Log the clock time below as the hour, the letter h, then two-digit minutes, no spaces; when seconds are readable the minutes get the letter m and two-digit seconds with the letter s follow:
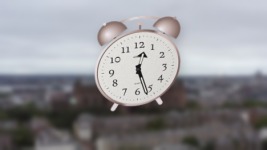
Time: 12h27
